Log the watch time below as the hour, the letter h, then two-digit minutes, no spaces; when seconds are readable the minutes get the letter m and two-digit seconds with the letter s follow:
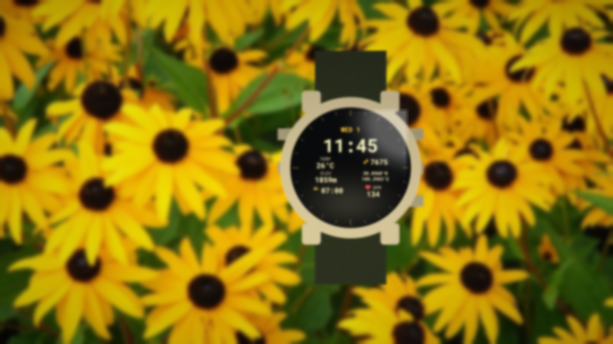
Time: 11h45
